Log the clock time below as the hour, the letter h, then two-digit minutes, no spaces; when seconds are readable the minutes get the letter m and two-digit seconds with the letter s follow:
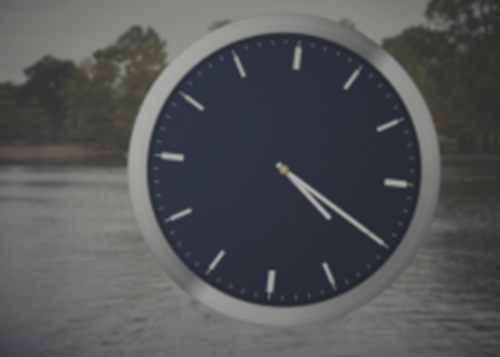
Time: 4h20
